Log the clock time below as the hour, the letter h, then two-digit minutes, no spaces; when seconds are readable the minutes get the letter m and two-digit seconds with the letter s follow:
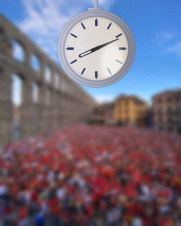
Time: 8h11
